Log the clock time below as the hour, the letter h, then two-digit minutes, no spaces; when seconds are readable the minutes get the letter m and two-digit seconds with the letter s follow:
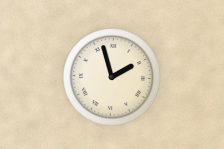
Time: 1h57
